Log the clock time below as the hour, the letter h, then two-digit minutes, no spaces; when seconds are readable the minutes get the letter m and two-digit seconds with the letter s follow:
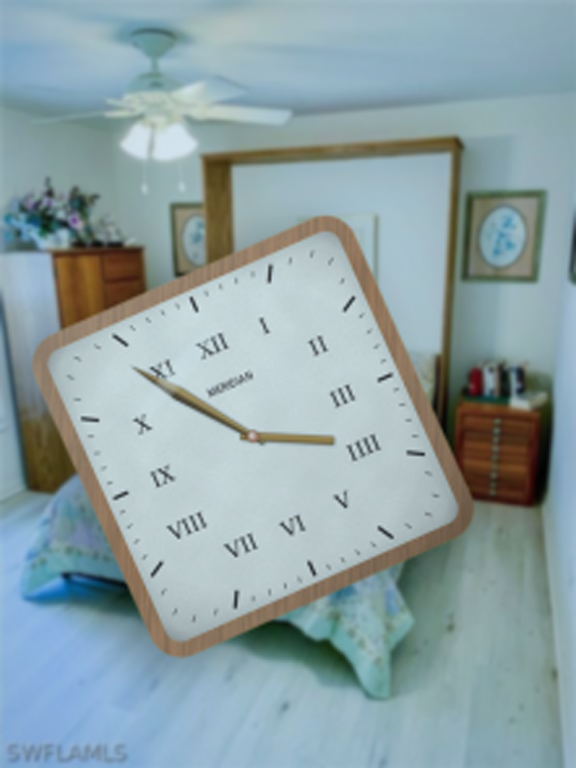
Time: 3h54
